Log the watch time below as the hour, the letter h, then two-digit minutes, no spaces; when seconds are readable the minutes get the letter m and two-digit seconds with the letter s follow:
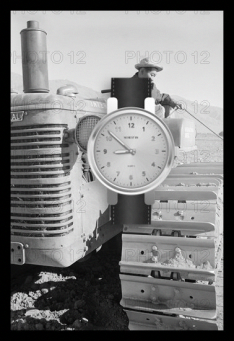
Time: 8h52
